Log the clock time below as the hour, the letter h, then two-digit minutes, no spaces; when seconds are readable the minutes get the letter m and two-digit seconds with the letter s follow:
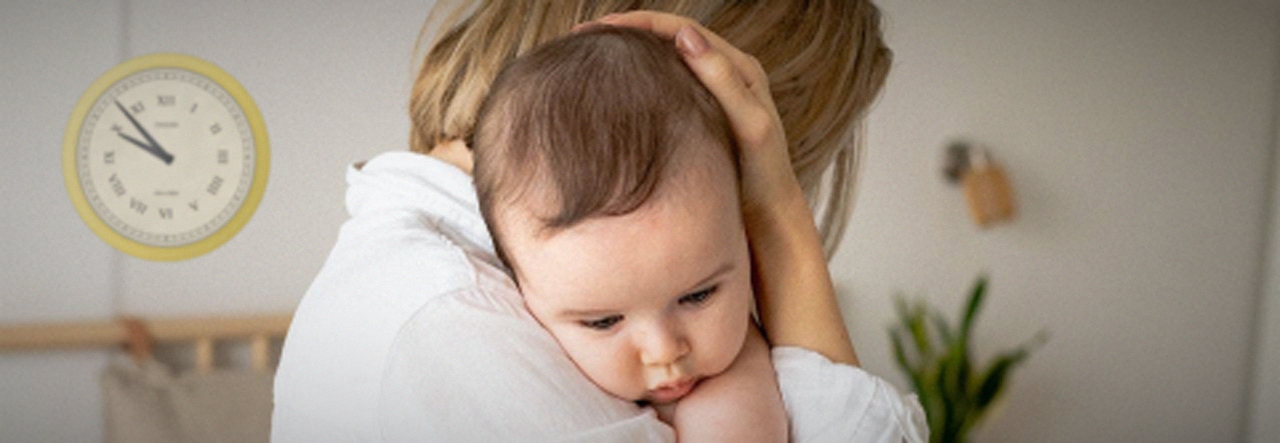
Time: 9h53
